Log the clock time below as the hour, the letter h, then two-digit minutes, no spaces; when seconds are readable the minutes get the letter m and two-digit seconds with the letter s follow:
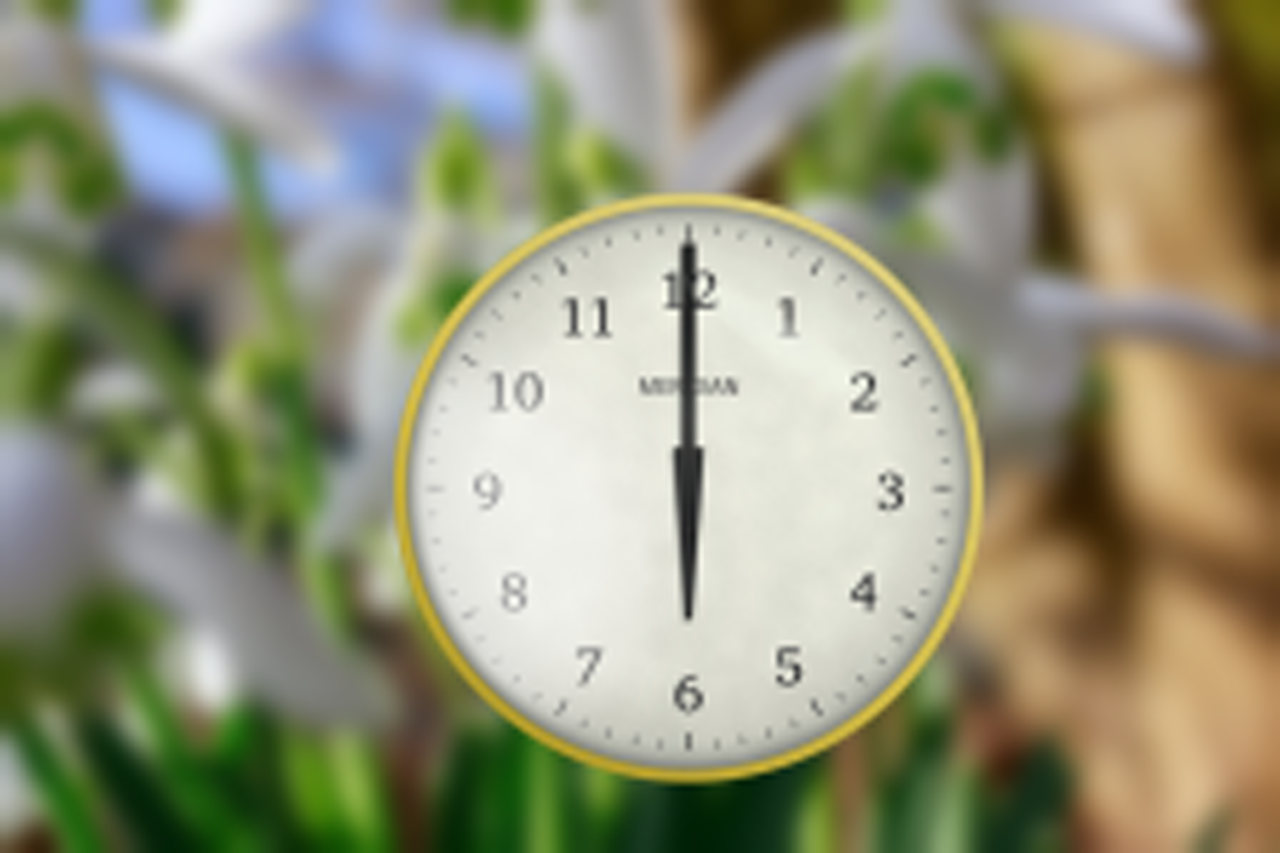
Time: 6h00
